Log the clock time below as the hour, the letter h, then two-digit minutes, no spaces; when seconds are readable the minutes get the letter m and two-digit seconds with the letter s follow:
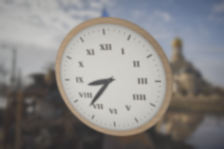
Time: 8h37
